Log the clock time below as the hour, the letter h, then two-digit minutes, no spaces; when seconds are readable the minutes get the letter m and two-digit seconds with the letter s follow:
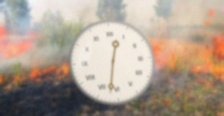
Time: 12h32
